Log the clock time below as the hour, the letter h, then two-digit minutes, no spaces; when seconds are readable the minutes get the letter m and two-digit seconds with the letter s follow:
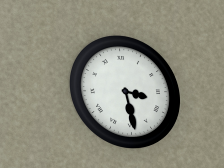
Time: 3h29
